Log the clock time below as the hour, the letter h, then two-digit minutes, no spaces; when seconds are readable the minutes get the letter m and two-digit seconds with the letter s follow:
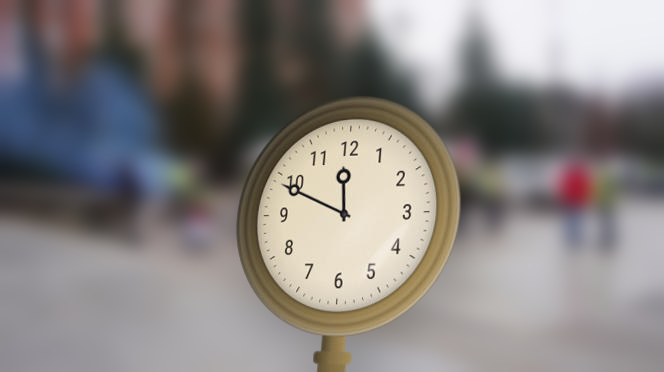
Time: 11h49
